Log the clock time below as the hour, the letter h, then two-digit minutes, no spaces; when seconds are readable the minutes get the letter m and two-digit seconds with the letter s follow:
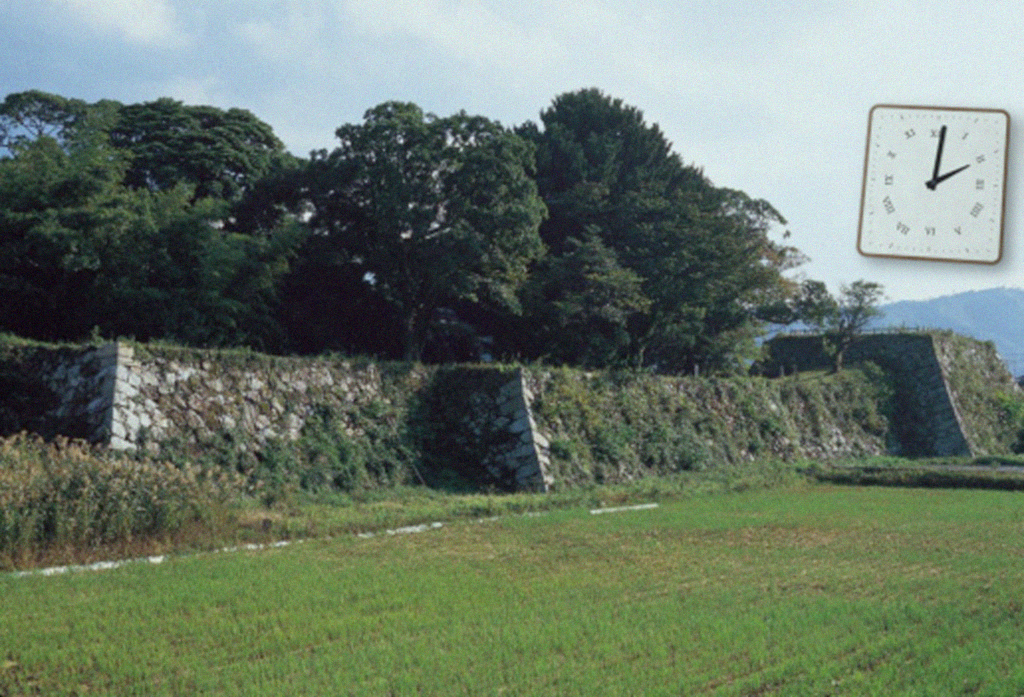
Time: 2h01
